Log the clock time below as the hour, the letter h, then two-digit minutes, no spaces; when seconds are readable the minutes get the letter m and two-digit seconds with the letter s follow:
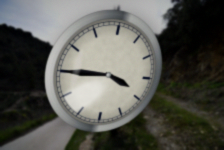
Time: 3h45
